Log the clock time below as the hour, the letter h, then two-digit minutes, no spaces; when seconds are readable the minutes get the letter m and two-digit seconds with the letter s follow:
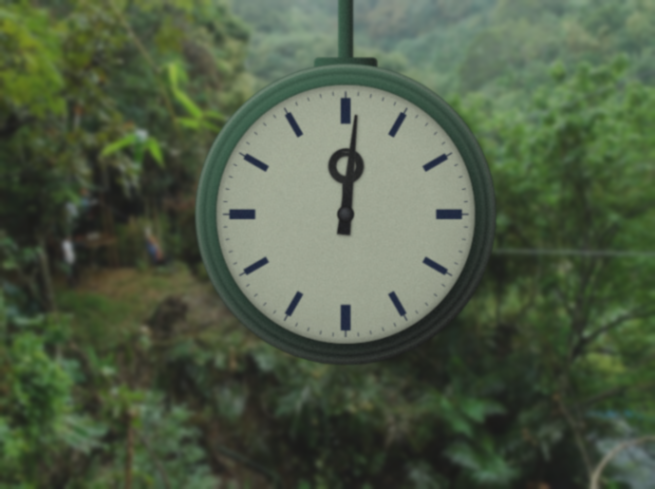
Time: 12h01
